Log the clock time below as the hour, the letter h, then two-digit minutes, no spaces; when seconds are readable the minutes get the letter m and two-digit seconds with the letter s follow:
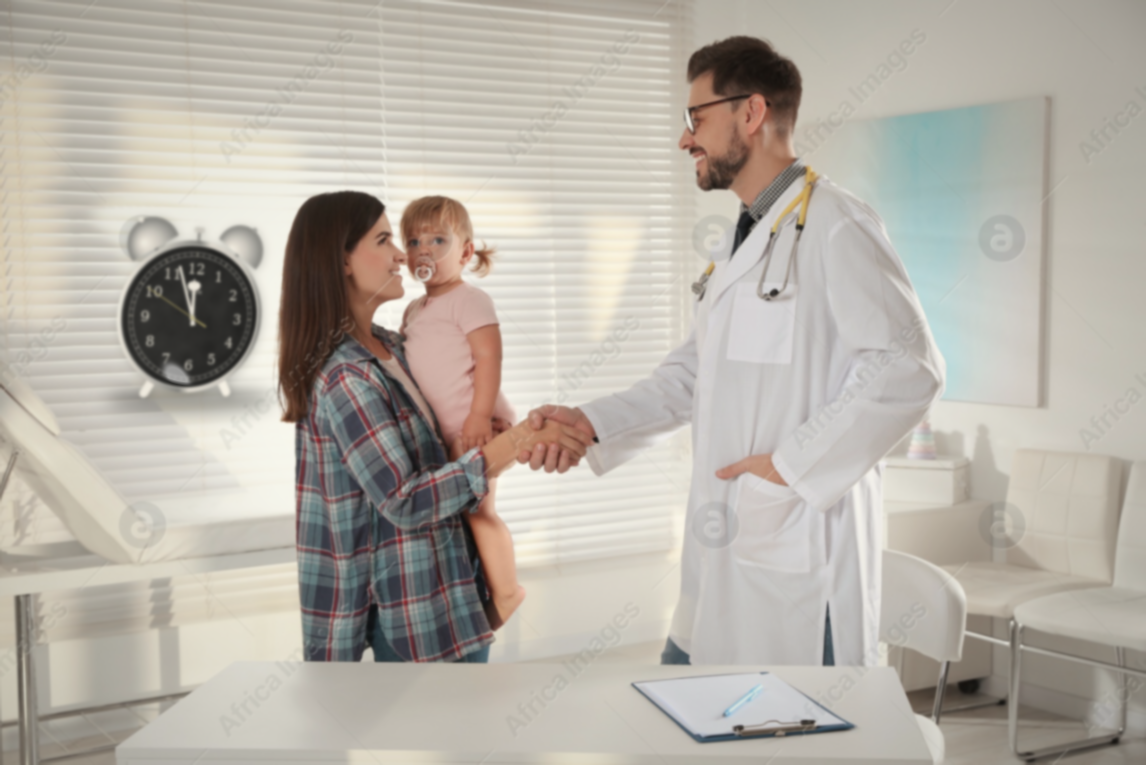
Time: 11h56m50s
